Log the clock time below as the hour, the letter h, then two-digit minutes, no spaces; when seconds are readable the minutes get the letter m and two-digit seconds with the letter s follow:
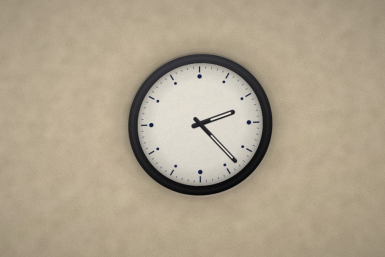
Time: 2h23
